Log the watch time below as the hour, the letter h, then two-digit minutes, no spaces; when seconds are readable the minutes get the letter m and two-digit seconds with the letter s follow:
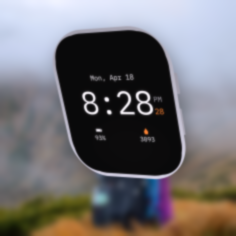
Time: 8h28
